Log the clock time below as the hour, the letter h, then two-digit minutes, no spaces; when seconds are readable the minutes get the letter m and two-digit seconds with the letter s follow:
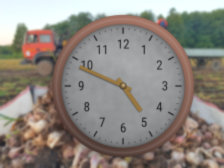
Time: 4h49
